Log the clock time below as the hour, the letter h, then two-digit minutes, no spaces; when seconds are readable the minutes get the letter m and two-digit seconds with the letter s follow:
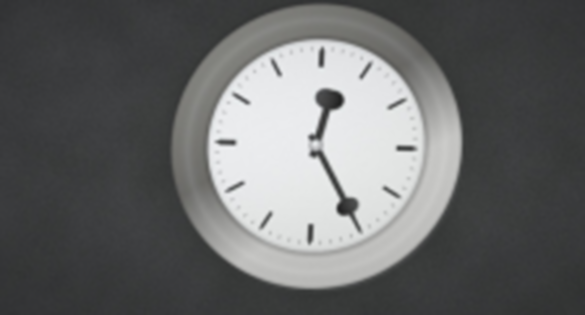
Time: 12h25
